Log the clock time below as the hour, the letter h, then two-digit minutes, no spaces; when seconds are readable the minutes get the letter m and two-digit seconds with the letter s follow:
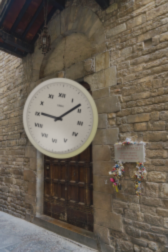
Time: 9h08
